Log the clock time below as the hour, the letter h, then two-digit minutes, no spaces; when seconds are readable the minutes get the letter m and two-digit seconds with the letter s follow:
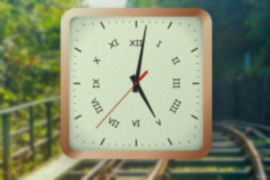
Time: 5h01m37s
